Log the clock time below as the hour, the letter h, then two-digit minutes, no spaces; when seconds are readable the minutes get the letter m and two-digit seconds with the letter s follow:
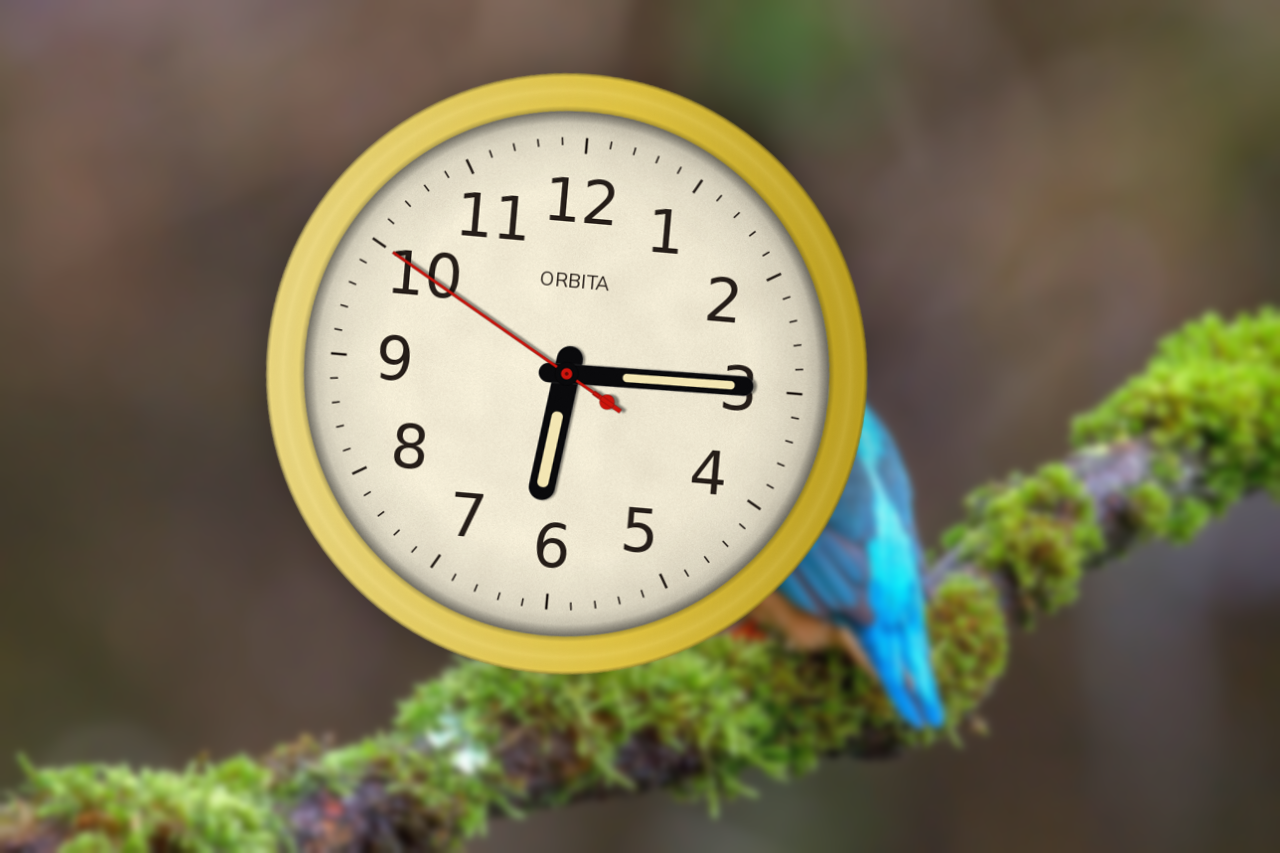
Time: 6h14m50s
